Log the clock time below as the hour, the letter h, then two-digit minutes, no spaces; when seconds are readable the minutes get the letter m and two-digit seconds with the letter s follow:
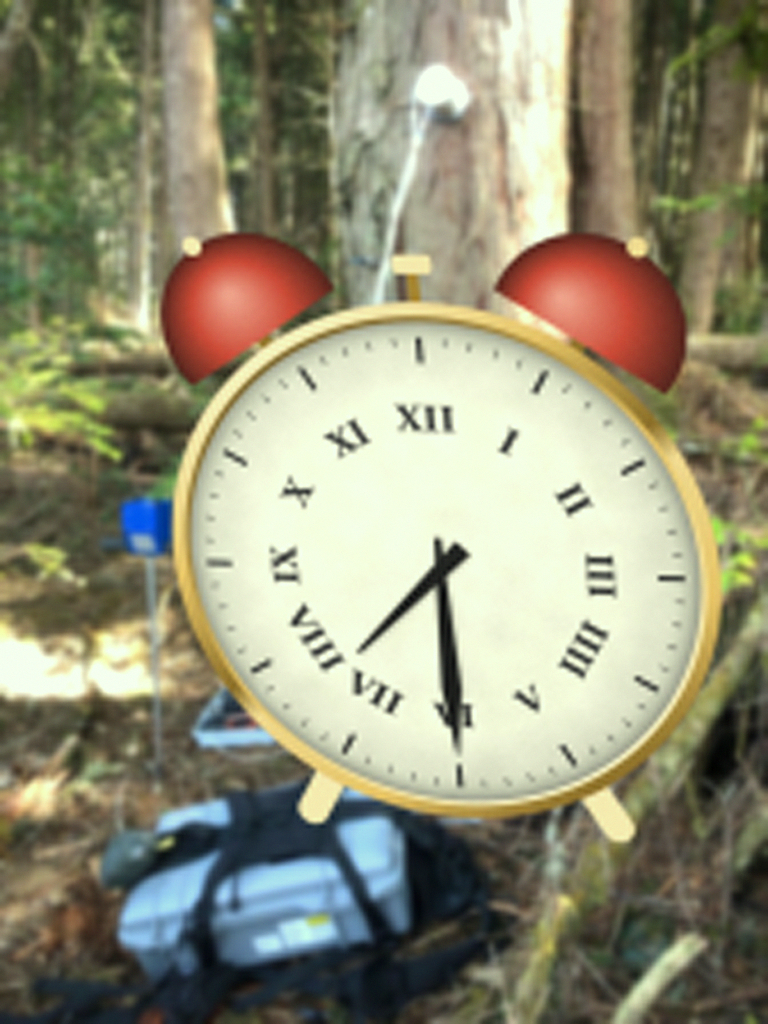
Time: 7h30
